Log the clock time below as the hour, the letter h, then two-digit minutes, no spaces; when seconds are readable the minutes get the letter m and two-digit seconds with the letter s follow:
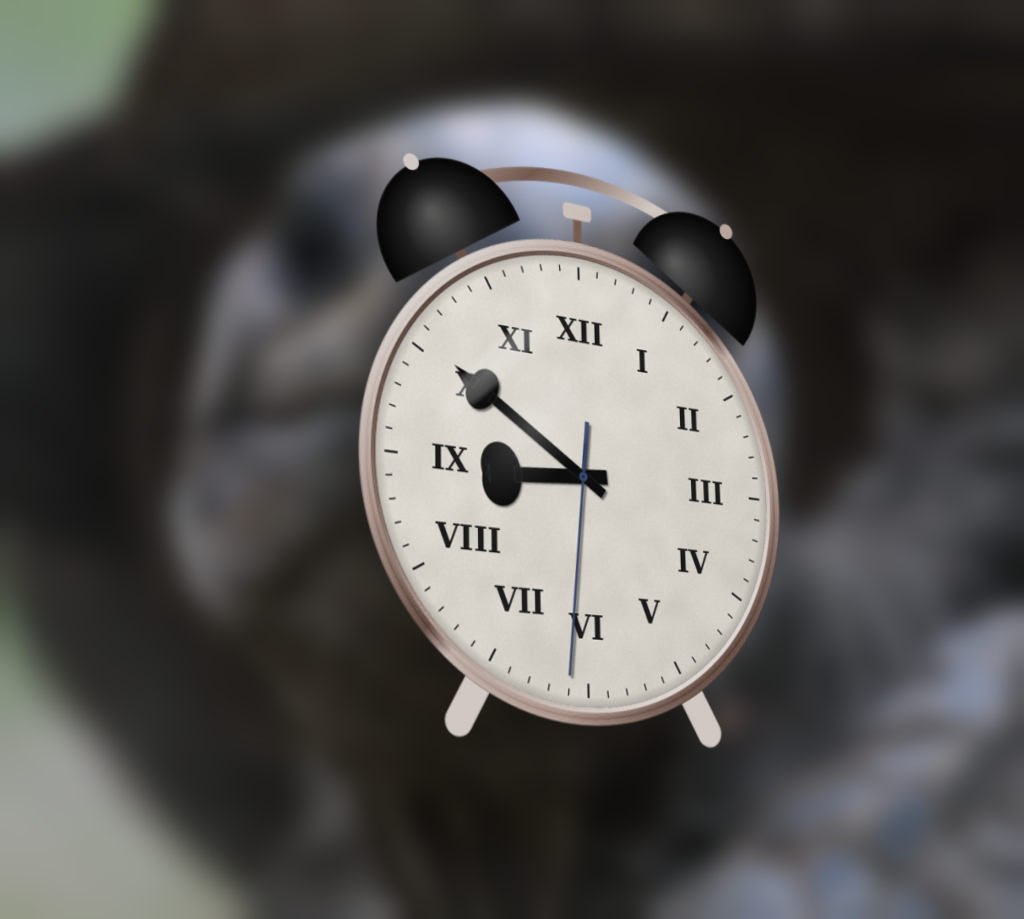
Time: 8h50m31s
